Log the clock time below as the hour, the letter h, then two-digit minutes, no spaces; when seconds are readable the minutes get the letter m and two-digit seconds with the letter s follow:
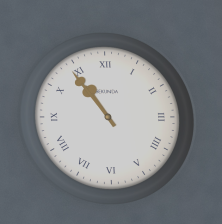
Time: 10h54
